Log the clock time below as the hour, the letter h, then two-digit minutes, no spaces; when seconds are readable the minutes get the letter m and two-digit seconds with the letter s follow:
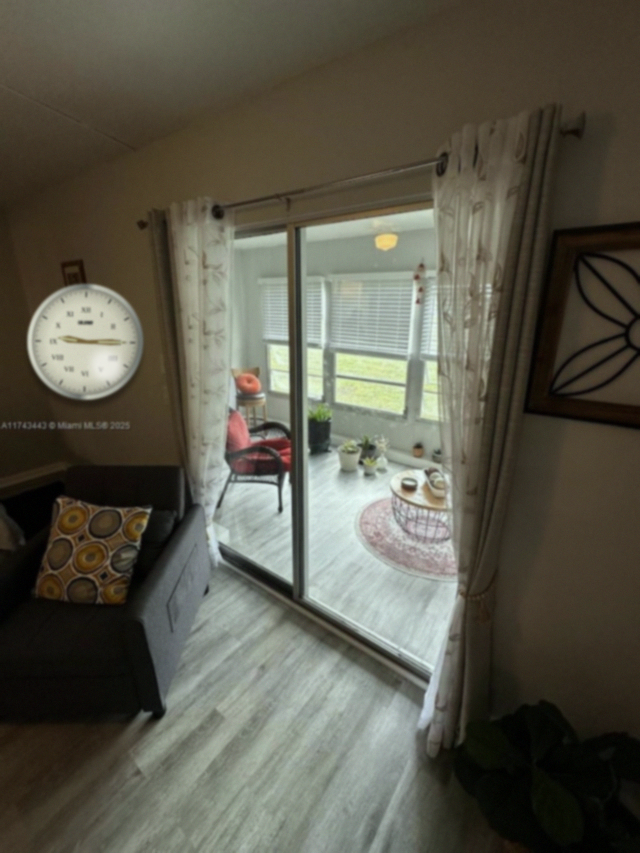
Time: 9h15
